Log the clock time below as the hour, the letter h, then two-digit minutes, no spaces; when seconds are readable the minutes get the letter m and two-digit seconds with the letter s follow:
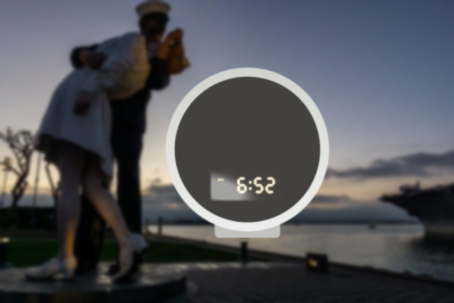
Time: 6h52
